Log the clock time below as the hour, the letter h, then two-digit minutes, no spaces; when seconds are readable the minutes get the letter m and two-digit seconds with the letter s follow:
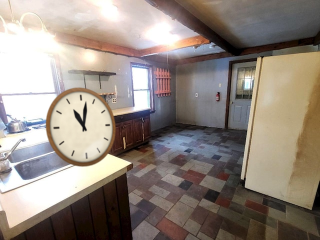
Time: 11h02
